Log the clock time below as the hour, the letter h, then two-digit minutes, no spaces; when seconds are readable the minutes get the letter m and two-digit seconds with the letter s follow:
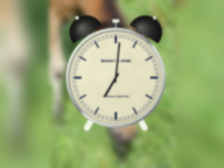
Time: 7h01
